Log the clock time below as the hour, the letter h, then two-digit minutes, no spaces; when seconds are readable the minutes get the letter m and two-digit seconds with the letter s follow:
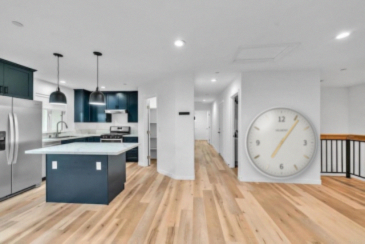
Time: 7h06
